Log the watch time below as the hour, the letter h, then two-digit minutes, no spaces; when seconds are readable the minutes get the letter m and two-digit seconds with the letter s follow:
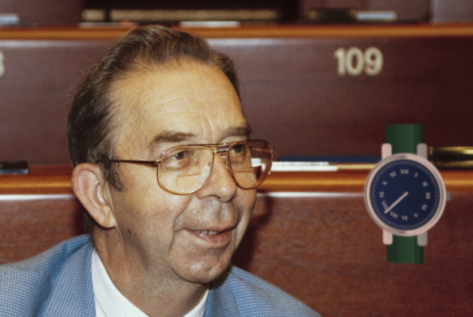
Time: 7h38
